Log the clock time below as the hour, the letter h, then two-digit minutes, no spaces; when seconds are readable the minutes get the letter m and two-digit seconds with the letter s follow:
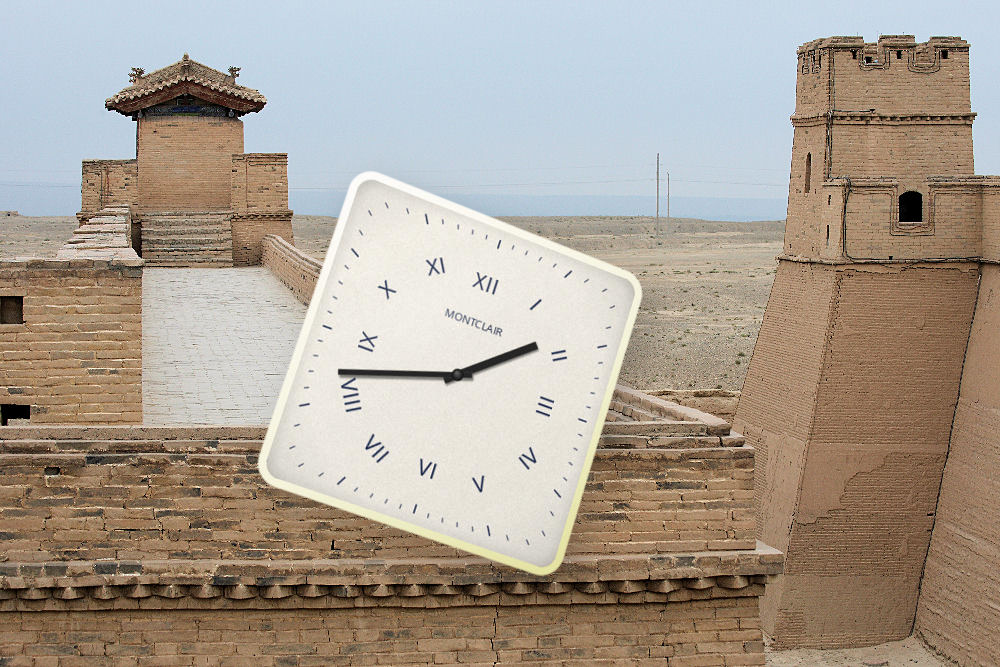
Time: 1h42
